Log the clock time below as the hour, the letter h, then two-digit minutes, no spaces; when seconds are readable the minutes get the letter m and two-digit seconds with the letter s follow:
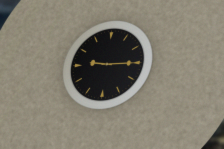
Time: 9h15
